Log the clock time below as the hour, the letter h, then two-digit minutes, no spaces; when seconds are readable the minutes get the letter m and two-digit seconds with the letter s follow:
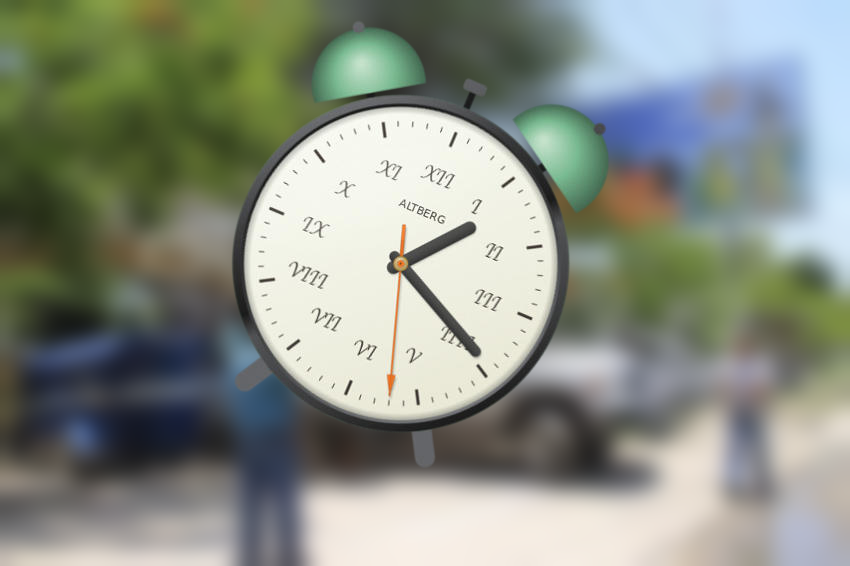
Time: 1h19m27s
